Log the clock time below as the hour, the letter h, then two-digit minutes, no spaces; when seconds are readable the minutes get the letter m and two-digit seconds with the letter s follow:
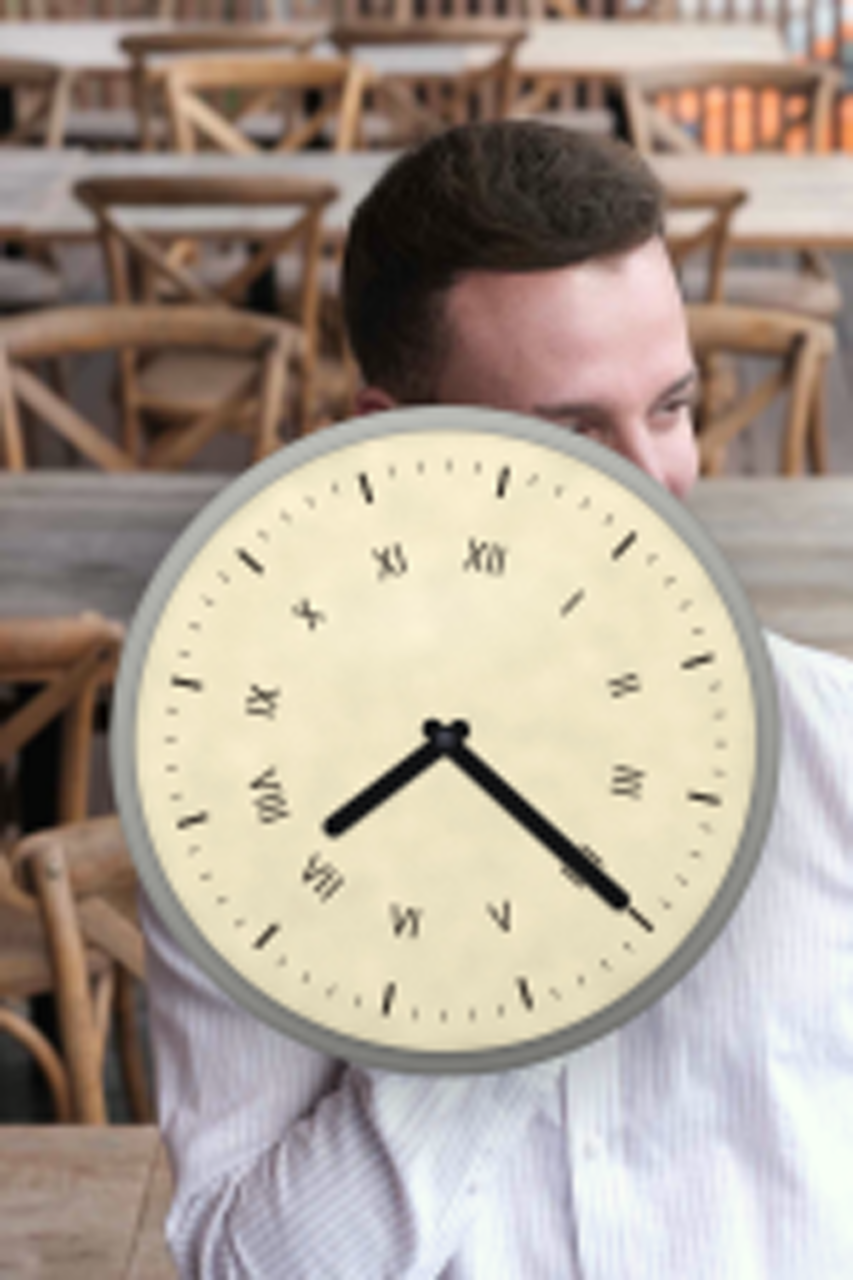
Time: 7h20
